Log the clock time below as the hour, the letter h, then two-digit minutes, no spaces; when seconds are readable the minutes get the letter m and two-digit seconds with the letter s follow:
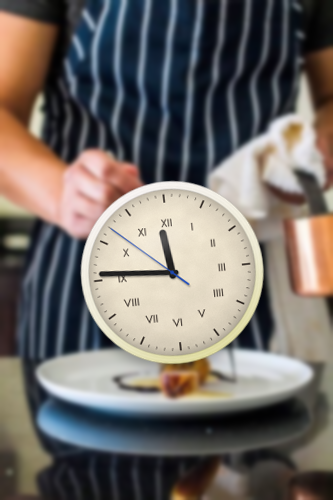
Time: 11h45m52s
